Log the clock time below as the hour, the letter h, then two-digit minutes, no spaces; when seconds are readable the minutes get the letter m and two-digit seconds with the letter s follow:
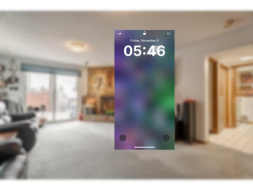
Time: 5h46
